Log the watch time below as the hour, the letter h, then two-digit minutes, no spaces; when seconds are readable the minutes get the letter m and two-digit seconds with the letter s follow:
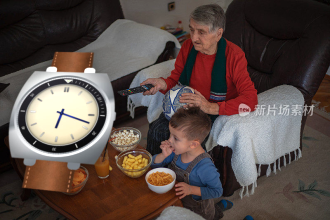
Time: 6h18
